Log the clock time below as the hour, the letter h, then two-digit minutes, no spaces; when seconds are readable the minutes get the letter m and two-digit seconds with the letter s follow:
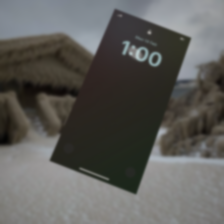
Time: 1h00
